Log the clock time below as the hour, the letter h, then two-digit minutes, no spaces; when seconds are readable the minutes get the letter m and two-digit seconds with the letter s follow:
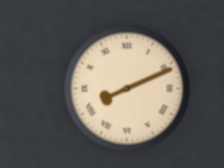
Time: 8h11
